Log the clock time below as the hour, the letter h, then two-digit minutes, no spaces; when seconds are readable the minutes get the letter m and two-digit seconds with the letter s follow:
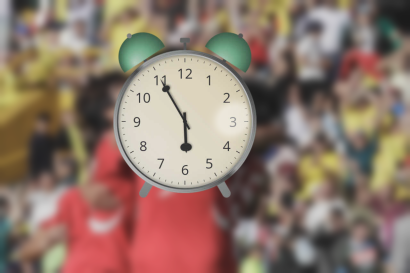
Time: 5h55
